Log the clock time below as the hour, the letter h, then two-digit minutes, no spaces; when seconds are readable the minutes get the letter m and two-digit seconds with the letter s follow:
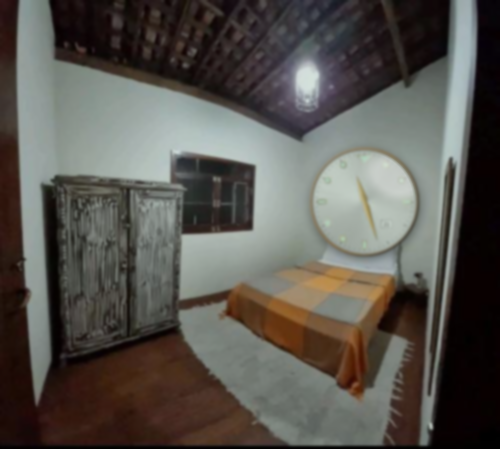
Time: 11h27
